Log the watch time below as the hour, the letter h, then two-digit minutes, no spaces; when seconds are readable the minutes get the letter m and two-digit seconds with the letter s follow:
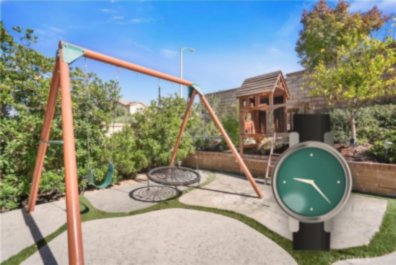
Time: 9h23
